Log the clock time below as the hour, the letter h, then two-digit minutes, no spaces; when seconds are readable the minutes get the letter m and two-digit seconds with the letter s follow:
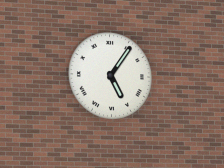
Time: 5h06
